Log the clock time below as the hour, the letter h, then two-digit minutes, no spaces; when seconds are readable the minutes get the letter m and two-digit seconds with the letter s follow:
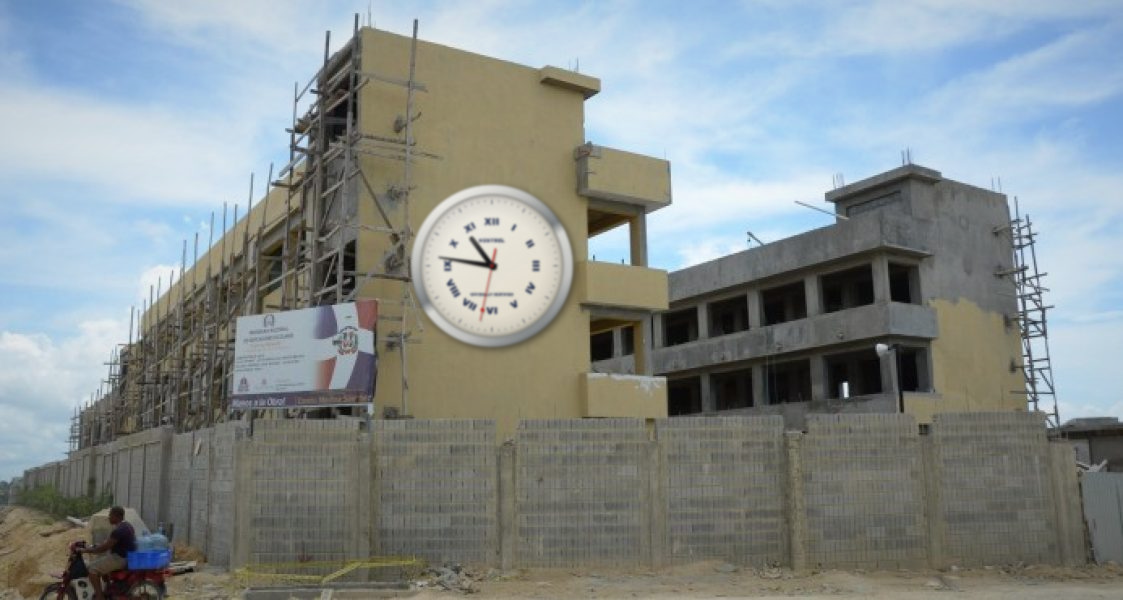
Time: 10h46m32s
